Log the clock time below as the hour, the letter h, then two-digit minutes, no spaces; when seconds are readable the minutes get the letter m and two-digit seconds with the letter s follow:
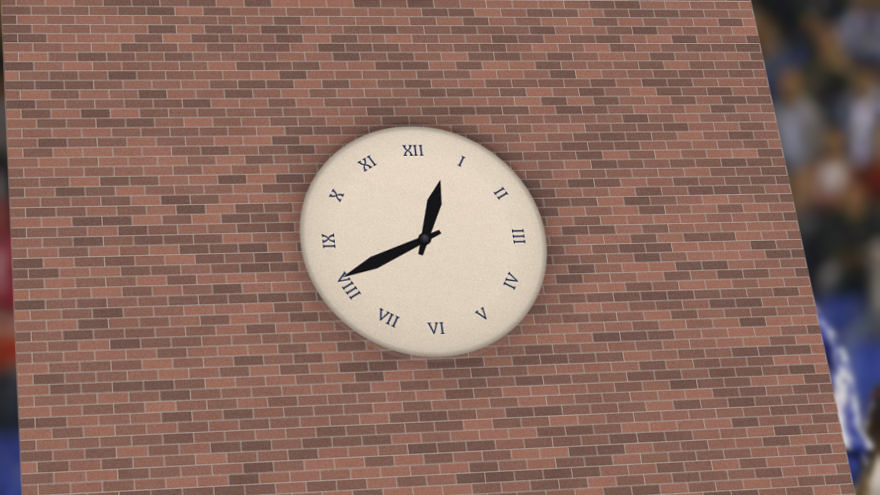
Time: 12h41
